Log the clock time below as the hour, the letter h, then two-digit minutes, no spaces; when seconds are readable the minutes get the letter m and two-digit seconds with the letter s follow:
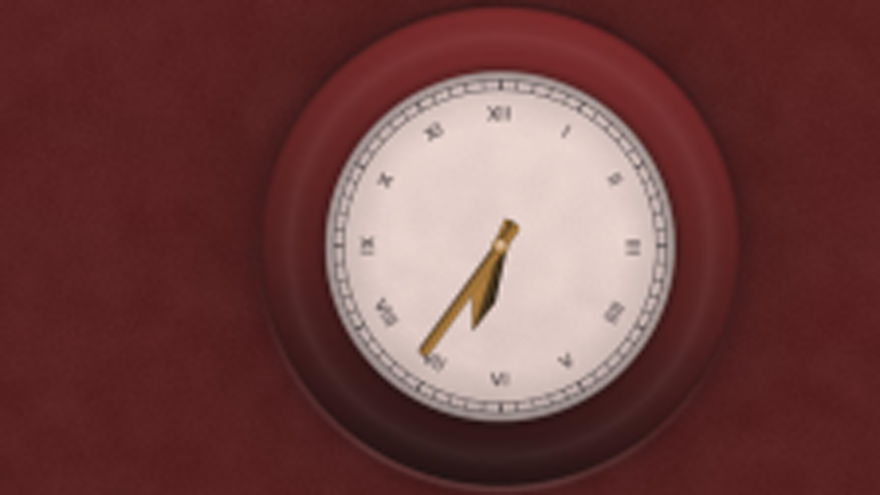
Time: 6h36
